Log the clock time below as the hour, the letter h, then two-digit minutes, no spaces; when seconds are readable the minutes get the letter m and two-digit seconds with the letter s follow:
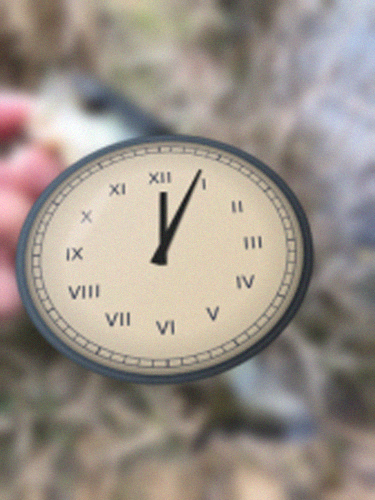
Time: 12h04
